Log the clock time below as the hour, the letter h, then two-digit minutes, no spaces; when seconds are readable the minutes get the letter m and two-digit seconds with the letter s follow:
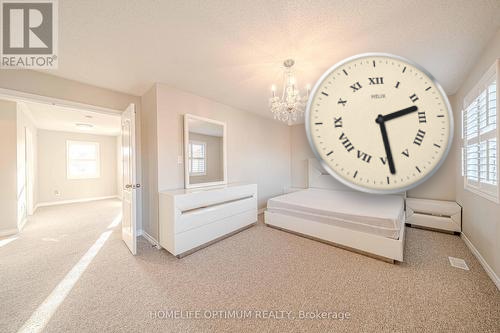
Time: 2h29
